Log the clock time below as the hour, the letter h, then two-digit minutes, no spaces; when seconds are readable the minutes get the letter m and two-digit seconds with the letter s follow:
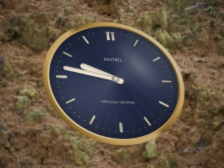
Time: 9h47
